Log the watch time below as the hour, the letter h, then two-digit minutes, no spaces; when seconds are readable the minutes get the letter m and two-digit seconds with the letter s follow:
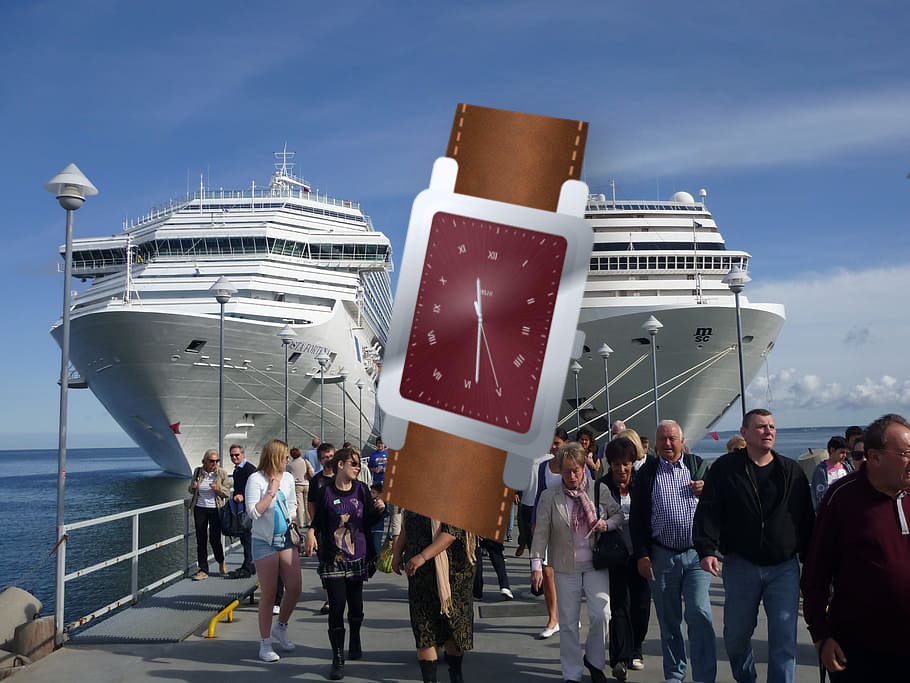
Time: 11h28m25s
